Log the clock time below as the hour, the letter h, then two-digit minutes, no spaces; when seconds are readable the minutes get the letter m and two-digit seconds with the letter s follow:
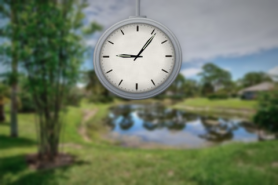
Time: 9h06
